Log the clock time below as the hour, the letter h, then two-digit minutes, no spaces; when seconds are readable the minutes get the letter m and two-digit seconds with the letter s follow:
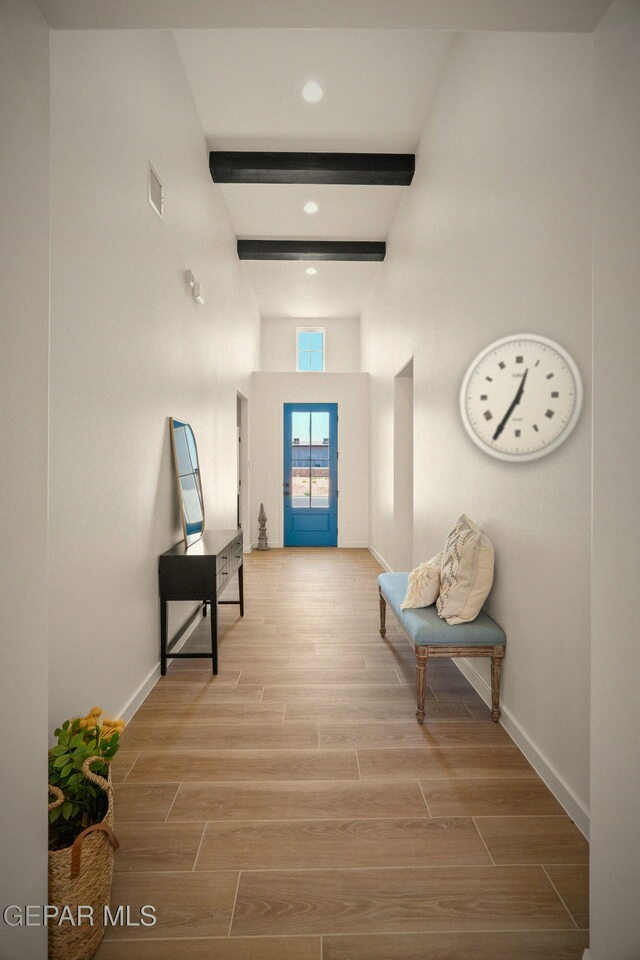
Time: 12h35
